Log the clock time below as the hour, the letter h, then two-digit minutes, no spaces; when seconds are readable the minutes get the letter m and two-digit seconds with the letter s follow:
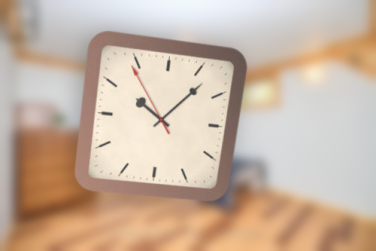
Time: 10h06m54s
